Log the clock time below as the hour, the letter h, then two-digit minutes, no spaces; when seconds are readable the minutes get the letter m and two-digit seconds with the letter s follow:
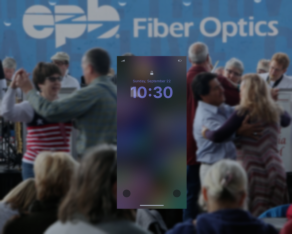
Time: 10h30
